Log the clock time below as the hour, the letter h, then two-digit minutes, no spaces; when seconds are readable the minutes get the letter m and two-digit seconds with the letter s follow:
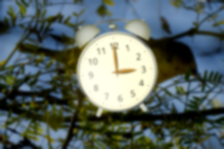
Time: 3h00
